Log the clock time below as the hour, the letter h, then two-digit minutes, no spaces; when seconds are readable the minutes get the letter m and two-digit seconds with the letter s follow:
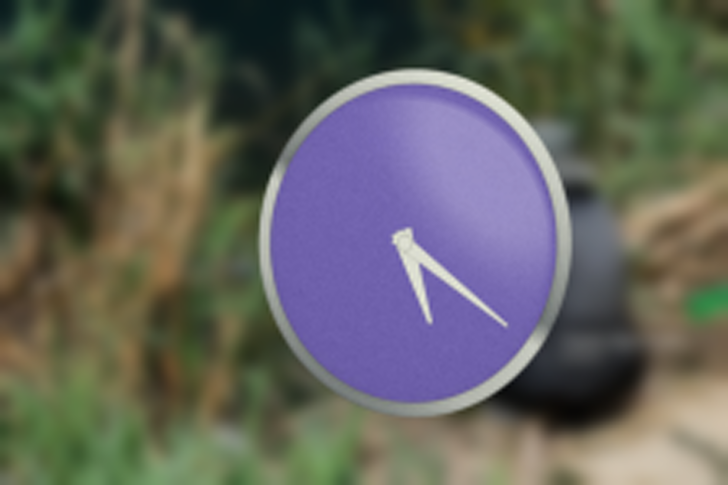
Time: 5h21
